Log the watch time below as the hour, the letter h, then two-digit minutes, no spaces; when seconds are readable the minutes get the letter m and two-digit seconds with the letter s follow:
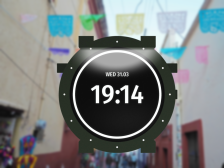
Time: 19h14
